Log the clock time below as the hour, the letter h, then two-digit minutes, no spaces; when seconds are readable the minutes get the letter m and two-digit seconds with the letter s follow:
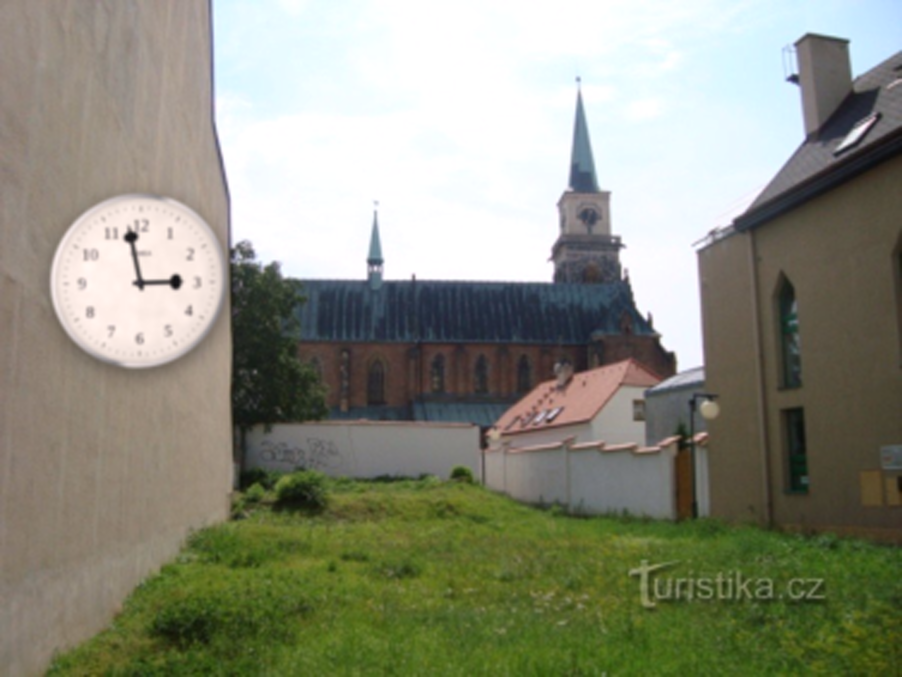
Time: 2h58
